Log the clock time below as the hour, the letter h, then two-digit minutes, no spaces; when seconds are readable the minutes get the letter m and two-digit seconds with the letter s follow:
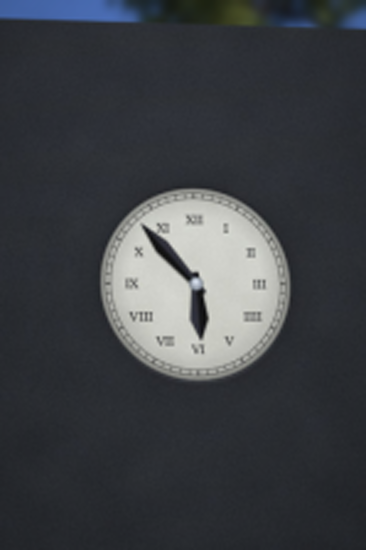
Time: 5h53
